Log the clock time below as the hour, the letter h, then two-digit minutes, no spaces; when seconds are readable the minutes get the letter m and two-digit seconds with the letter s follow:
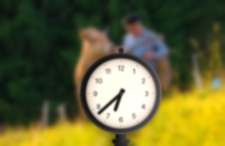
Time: 6h38
